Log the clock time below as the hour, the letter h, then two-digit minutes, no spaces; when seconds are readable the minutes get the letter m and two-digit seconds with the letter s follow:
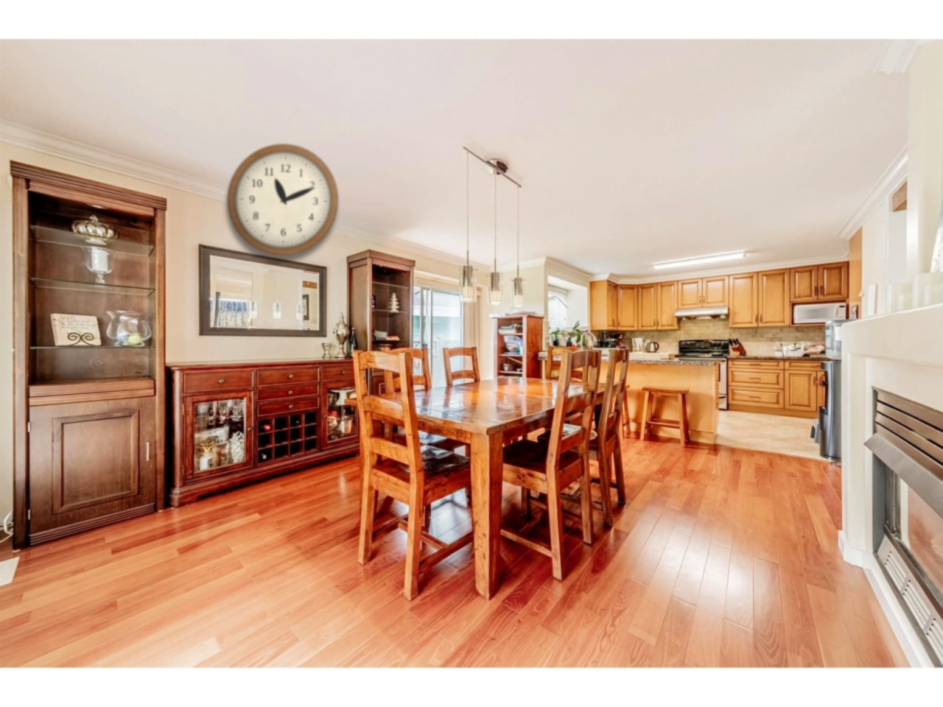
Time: 11h11
